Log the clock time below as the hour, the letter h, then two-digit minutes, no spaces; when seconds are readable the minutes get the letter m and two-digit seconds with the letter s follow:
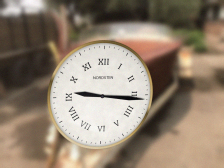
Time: 9h16
